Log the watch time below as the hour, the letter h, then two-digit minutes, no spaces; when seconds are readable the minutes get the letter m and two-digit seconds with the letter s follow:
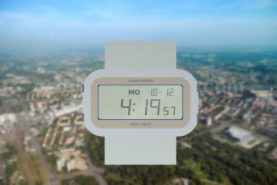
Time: 4h19
